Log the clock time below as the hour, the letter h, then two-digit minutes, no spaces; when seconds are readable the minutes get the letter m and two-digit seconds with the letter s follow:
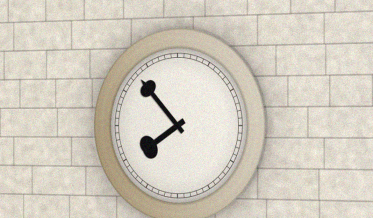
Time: 7h53
